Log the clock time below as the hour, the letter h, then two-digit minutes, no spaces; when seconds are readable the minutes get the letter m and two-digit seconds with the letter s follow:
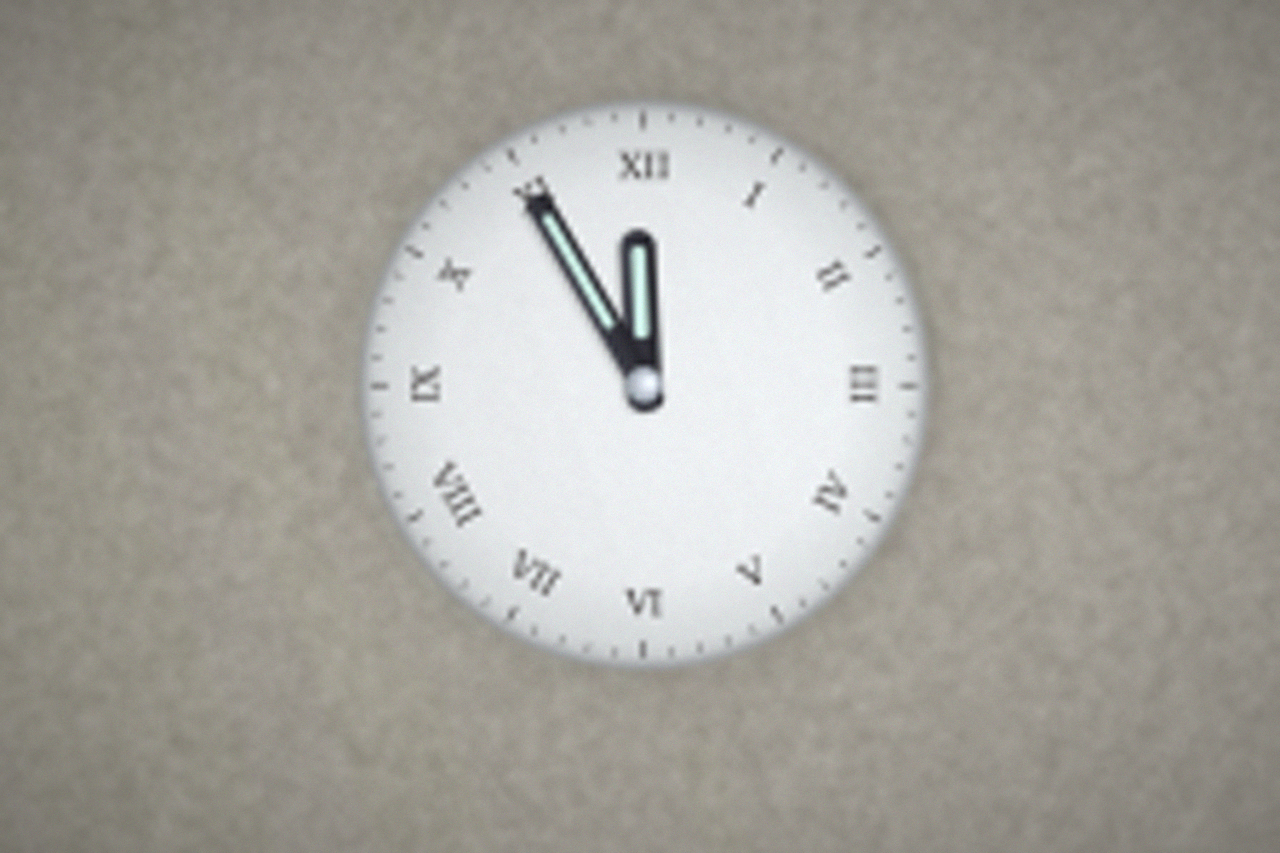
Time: 11h55
